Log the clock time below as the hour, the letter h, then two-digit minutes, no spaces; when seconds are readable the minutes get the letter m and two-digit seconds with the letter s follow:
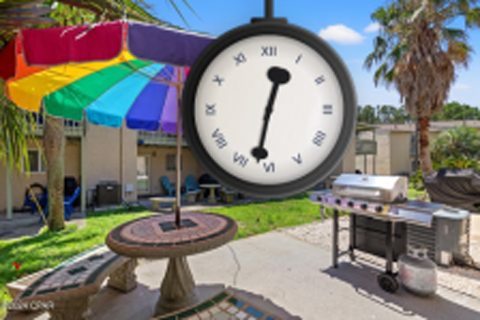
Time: 12h32
